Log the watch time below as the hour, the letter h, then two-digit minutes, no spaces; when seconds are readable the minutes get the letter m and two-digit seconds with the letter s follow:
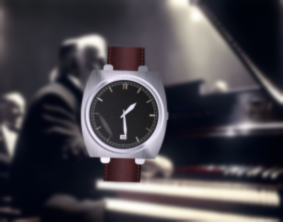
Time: 1h29
